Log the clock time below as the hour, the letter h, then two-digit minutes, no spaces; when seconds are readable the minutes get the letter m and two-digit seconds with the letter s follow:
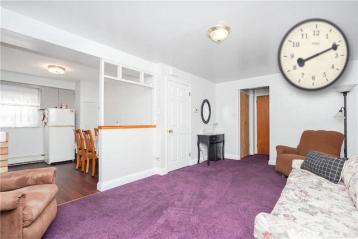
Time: 8h11
